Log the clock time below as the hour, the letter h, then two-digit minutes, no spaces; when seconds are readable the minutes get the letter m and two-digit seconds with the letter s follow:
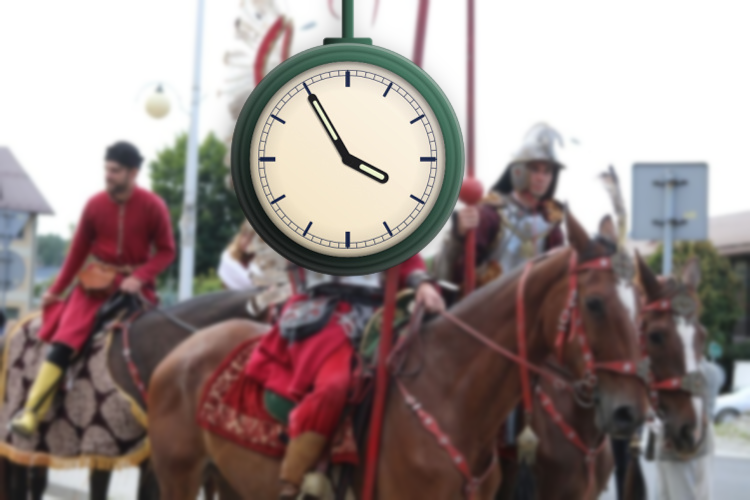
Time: 3h55
